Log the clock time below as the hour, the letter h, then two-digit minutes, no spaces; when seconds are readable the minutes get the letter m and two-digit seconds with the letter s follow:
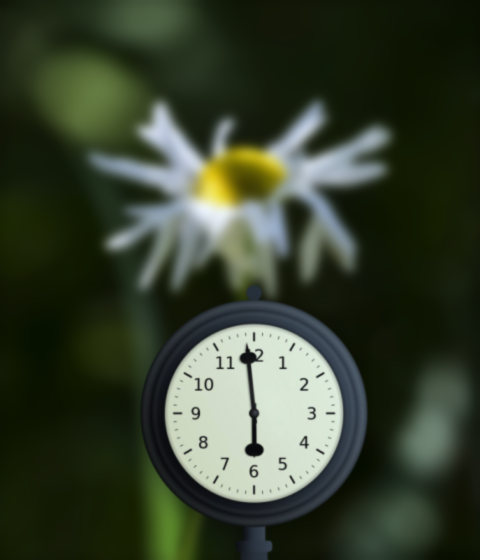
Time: 5h59
